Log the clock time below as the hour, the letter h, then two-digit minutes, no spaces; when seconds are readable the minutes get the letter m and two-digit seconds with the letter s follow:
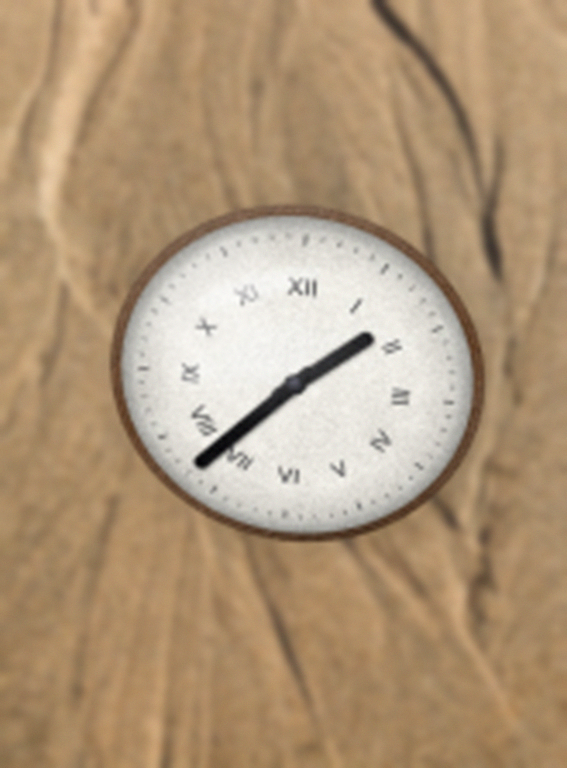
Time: 1h37
